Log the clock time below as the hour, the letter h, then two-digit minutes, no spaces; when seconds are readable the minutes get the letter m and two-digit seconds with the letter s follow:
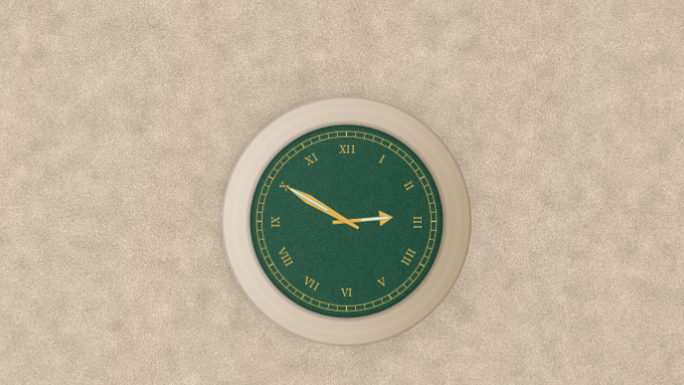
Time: 2h50
